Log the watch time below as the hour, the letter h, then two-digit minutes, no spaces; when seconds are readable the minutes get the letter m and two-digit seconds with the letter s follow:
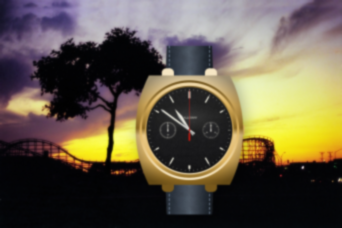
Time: 10h51
